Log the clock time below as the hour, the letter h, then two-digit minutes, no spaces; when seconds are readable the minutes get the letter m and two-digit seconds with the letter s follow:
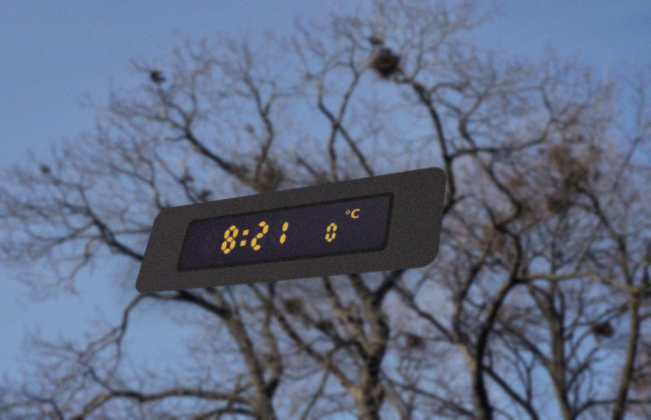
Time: 8h21
